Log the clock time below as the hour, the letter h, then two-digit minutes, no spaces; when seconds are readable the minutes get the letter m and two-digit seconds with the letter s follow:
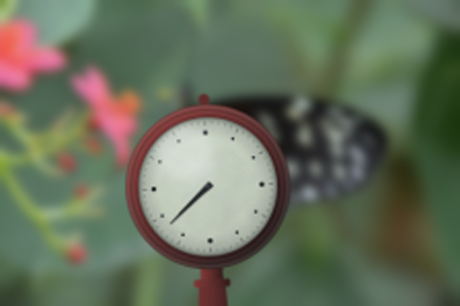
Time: 7h38
